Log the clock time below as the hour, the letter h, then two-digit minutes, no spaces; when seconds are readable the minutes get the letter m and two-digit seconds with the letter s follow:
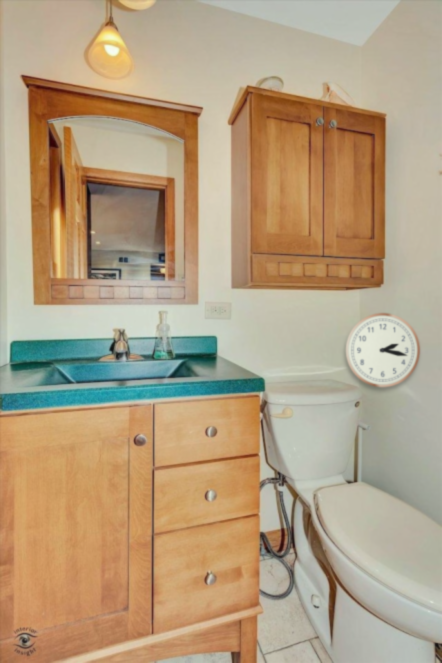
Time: 2h17
